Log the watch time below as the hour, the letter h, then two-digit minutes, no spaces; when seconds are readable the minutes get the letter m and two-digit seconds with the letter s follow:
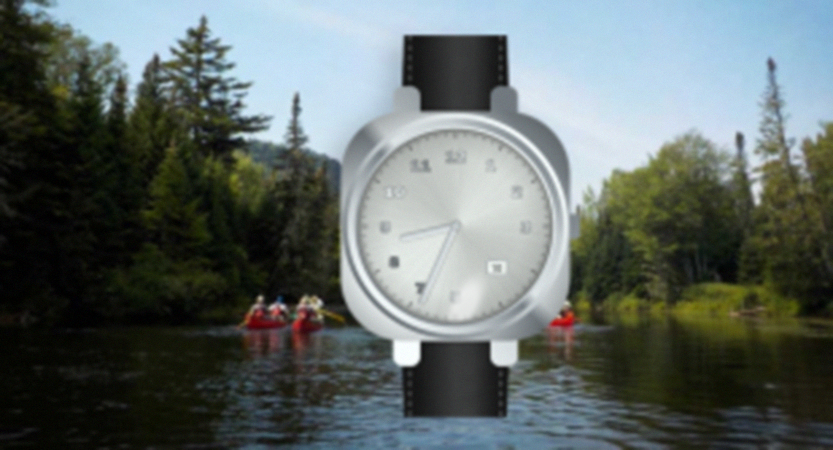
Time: 8h34
